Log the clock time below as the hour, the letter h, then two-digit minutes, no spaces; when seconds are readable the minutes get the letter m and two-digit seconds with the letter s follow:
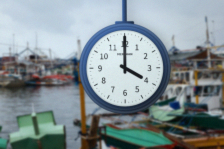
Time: 4h00
